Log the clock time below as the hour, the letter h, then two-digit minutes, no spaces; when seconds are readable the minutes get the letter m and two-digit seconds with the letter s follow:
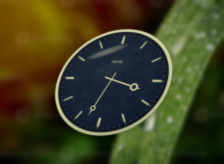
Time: 3h33
